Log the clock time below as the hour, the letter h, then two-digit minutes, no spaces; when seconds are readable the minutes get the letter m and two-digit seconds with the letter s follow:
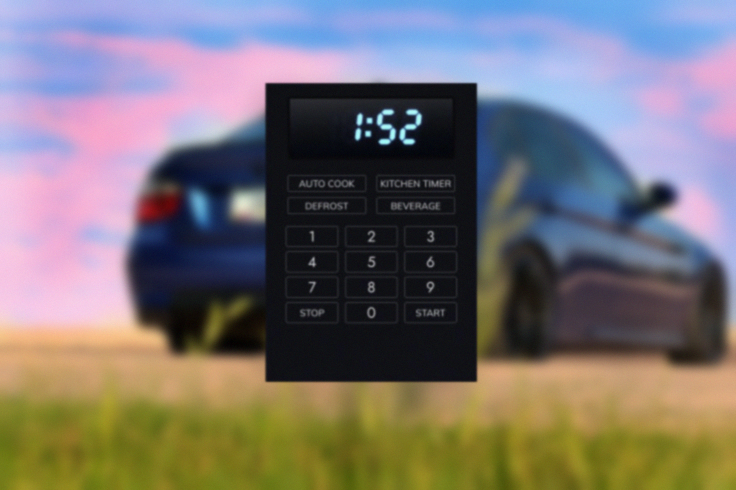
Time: 1h52
